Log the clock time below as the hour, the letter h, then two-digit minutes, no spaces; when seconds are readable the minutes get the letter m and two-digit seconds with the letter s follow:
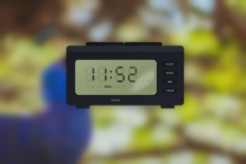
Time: 11h52
